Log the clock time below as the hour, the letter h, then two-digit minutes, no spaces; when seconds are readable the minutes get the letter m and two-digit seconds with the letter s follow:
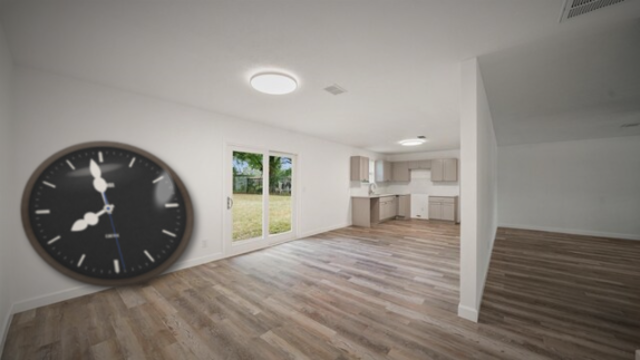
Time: 7h58m29s
